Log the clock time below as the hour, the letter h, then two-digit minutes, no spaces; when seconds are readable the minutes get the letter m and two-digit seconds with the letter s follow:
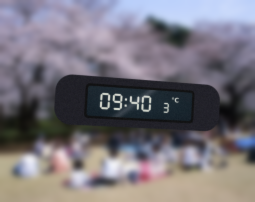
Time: 9h40
